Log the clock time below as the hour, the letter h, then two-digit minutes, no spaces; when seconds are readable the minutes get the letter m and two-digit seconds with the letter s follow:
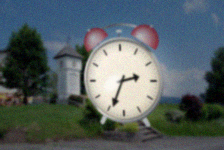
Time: 2h34
